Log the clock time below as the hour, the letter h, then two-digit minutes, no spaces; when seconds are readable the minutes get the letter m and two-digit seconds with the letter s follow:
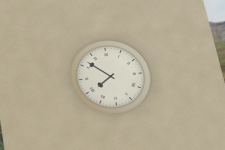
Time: 7h52
